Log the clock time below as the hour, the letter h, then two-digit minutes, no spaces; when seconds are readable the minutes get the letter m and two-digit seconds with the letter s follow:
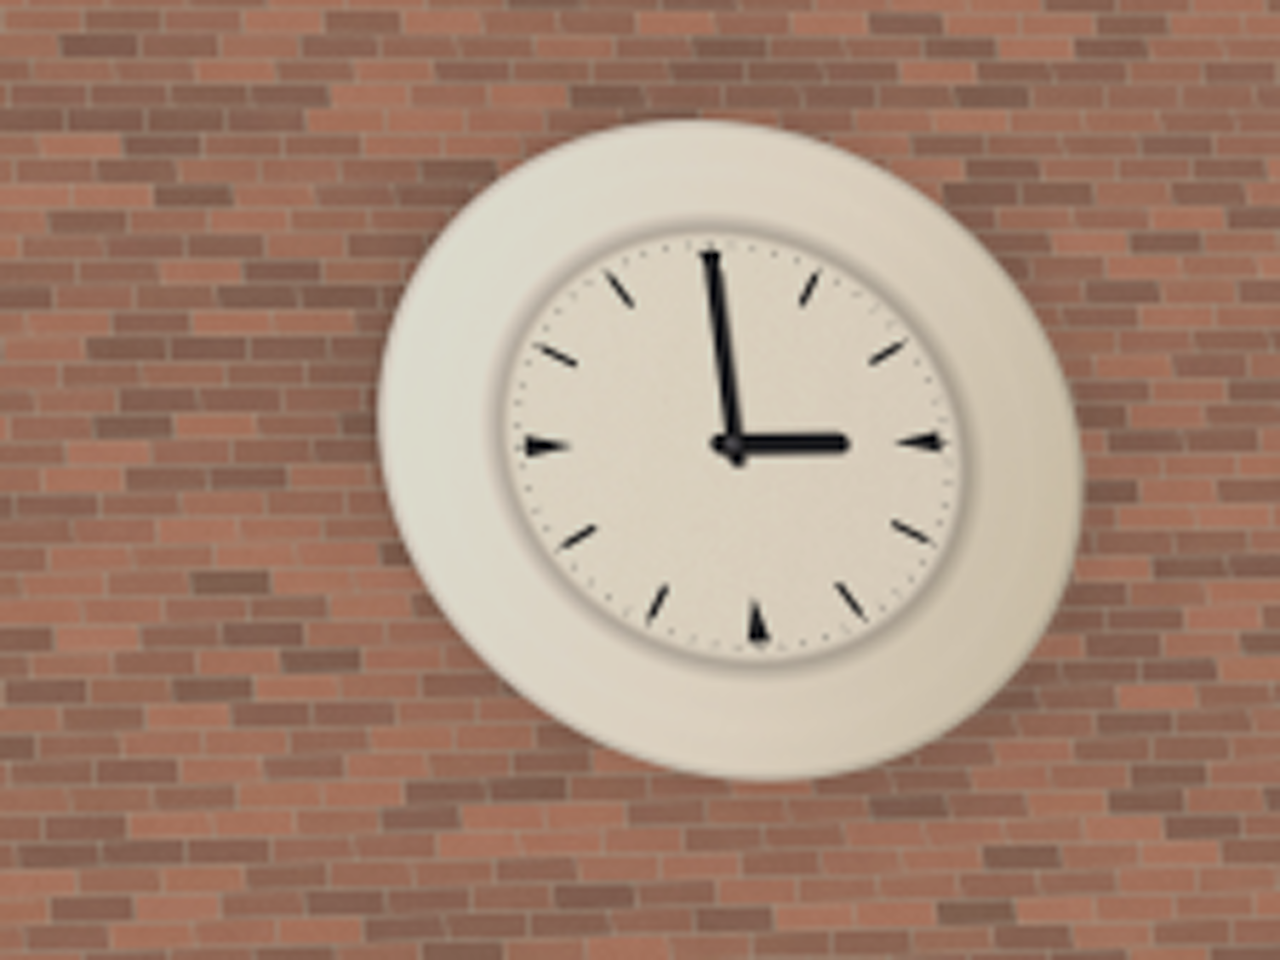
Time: 3h00
